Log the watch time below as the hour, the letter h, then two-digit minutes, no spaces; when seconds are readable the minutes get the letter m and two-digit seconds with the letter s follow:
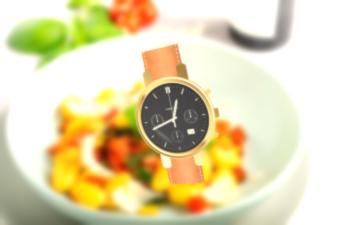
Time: 12h42
